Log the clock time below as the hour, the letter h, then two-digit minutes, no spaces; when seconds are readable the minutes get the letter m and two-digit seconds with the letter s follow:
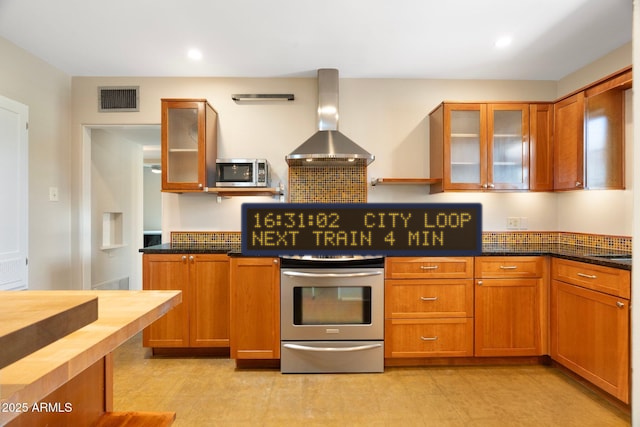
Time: 16h31m02s
